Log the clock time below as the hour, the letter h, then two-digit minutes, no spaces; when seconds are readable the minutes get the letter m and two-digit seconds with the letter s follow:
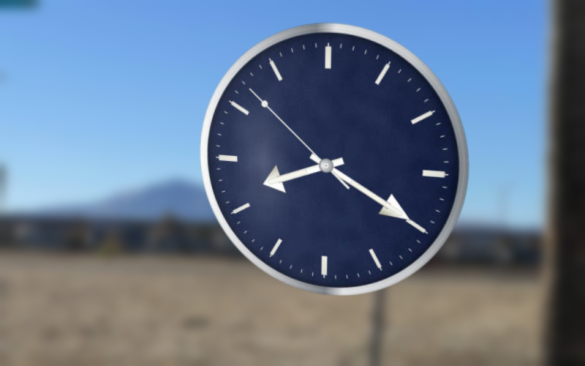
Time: 8h19m52s
